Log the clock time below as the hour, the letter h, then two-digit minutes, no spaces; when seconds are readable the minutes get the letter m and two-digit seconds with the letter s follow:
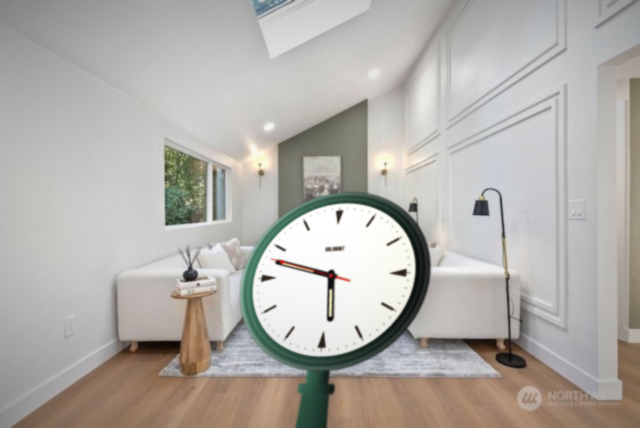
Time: 5h47m48s
